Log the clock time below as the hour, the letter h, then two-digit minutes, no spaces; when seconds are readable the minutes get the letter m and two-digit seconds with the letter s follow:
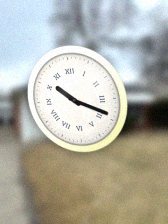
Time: 10h19
